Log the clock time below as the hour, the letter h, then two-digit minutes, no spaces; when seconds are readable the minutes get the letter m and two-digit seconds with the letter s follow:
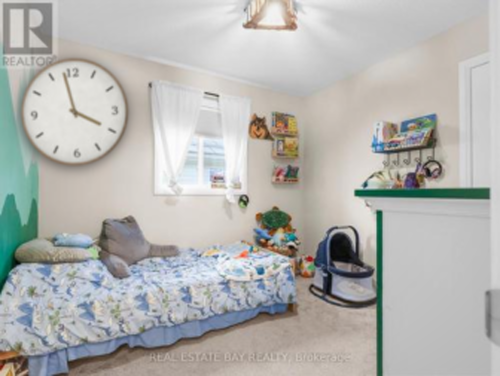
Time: 3h58
